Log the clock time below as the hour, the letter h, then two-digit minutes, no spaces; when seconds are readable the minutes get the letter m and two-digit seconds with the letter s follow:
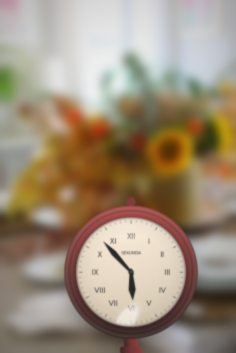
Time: 5h53
